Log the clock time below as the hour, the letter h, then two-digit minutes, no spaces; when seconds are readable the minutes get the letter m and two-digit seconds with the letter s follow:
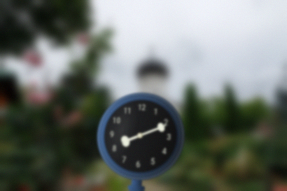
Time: 8h11
